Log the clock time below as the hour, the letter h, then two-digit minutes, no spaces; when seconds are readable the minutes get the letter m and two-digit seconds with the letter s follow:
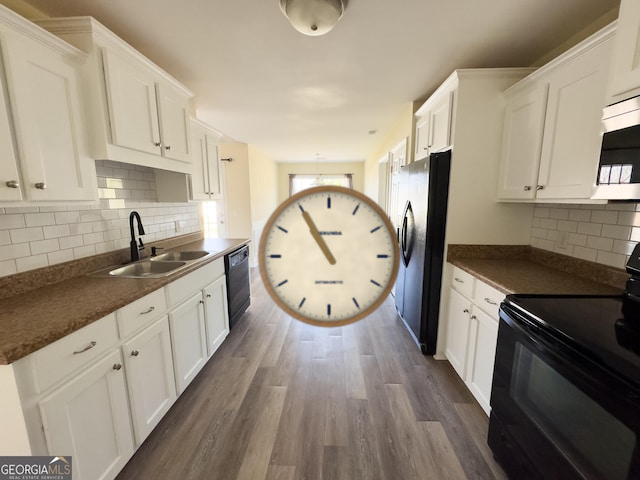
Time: 10h55
